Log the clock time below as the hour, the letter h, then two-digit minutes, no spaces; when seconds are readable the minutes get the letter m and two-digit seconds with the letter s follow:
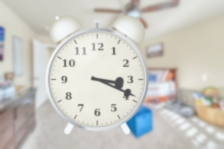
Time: 3h19
